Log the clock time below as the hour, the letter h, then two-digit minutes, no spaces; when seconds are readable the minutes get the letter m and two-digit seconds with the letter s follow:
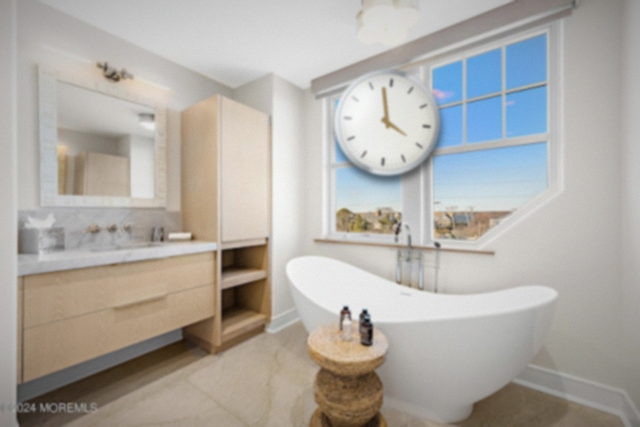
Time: 3h58
